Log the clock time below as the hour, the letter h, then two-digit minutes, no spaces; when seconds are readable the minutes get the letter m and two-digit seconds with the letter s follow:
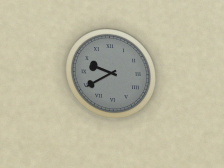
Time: 9h40
